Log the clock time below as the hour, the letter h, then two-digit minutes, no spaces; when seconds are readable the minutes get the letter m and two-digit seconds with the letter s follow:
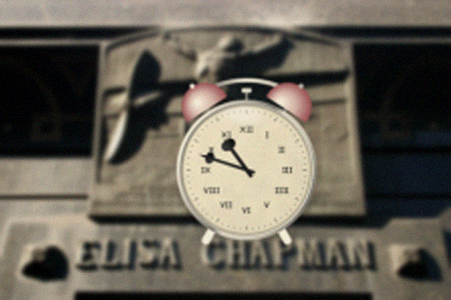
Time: 10h48
